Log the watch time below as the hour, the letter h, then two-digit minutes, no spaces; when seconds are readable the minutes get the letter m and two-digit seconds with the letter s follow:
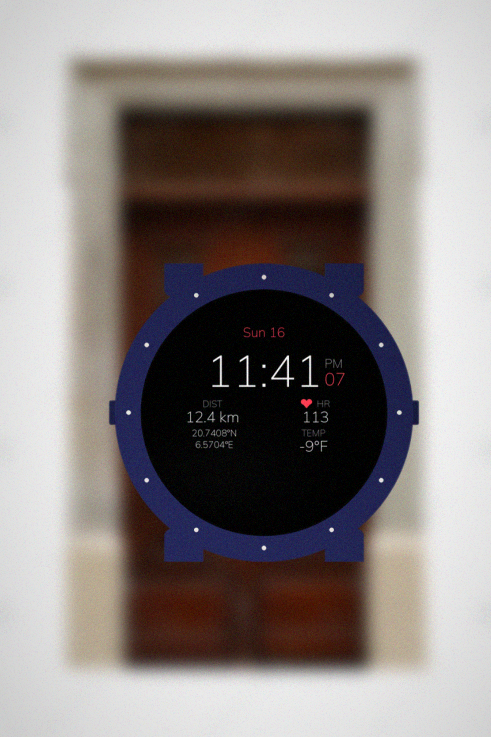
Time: 11h41m07s
